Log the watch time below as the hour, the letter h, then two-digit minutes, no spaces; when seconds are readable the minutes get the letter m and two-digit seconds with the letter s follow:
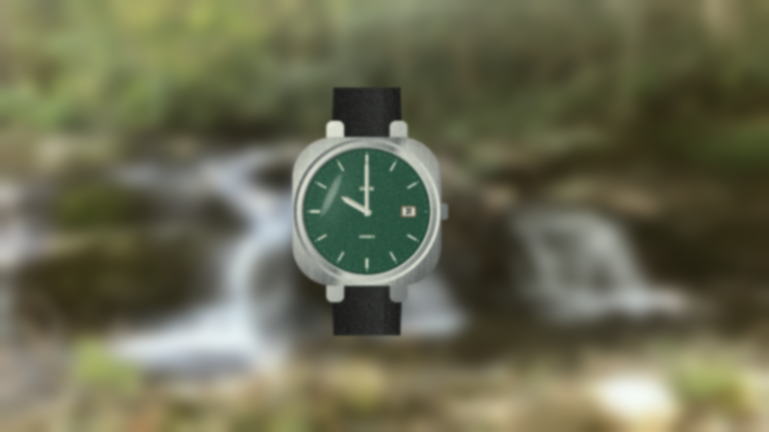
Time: 10h00
